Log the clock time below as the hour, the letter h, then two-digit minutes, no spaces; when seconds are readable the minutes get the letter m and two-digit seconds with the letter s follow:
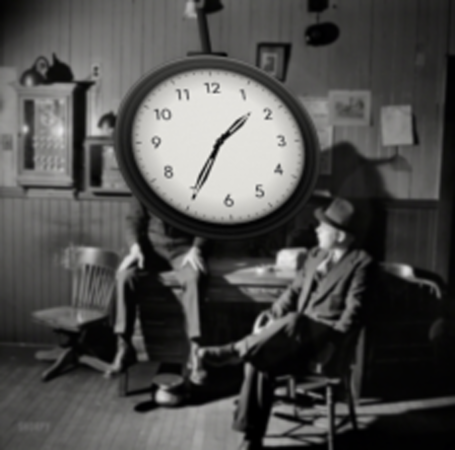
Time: 1h35
